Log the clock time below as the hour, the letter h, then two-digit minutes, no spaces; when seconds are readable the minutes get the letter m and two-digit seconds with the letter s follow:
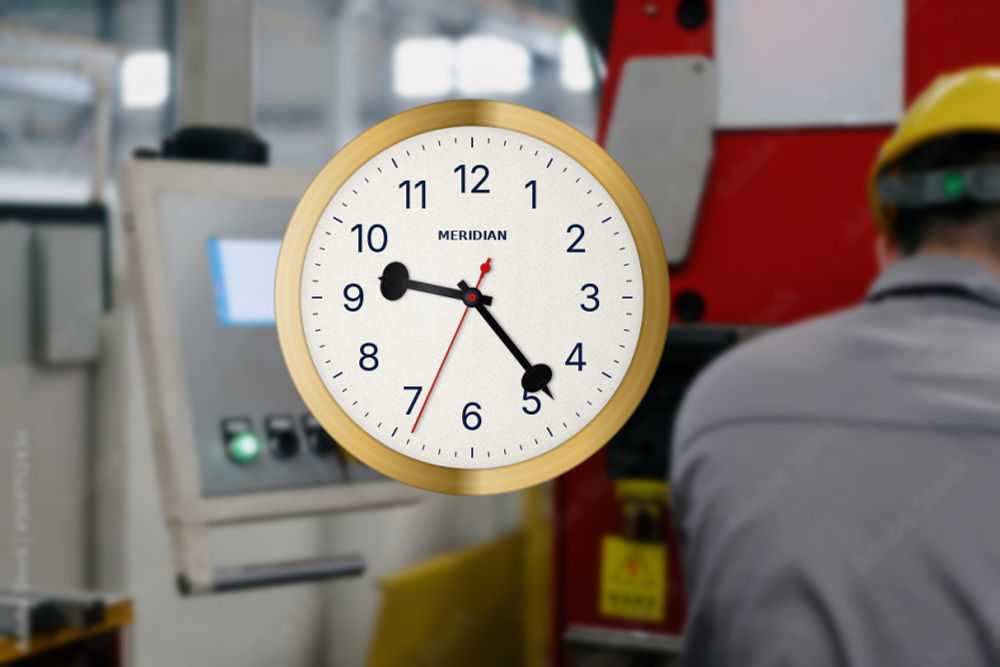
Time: 9h23m34s
